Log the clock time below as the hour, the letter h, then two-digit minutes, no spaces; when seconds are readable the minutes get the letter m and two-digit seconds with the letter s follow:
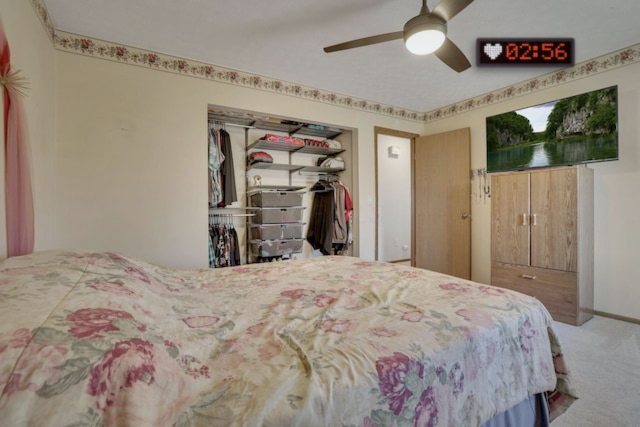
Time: 2h56
